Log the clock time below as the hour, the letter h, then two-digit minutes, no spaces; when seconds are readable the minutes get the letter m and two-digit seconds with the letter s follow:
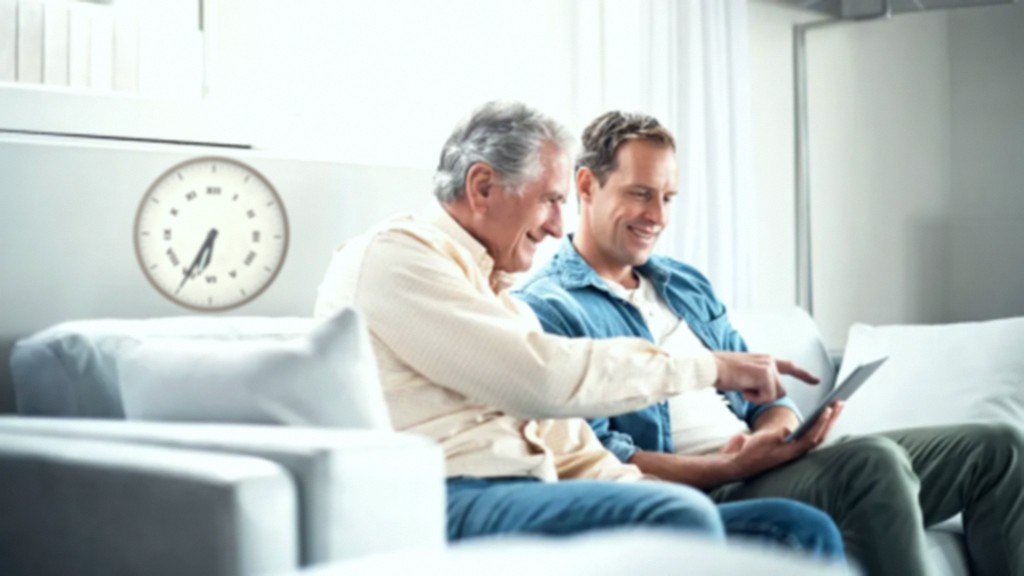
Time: 6h35
